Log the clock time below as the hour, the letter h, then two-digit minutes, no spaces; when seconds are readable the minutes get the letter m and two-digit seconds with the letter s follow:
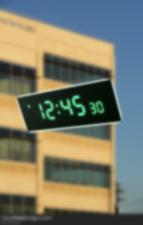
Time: 12h45
